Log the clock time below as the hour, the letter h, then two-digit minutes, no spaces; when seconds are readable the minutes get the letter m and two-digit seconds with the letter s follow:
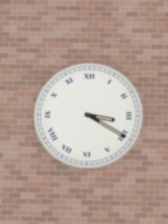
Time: 3h20
